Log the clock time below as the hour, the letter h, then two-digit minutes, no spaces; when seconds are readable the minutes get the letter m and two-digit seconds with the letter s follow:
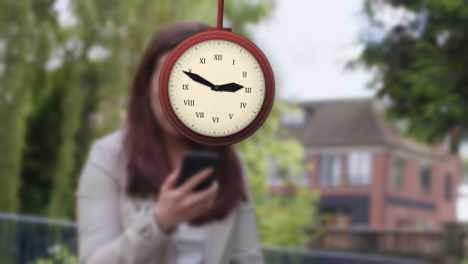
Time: 2h49
